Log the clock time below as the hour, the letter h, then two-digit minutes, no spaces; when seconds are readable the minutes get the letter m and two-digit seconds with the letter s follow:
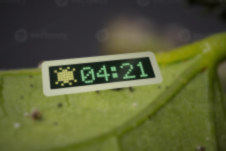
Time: 4h21
